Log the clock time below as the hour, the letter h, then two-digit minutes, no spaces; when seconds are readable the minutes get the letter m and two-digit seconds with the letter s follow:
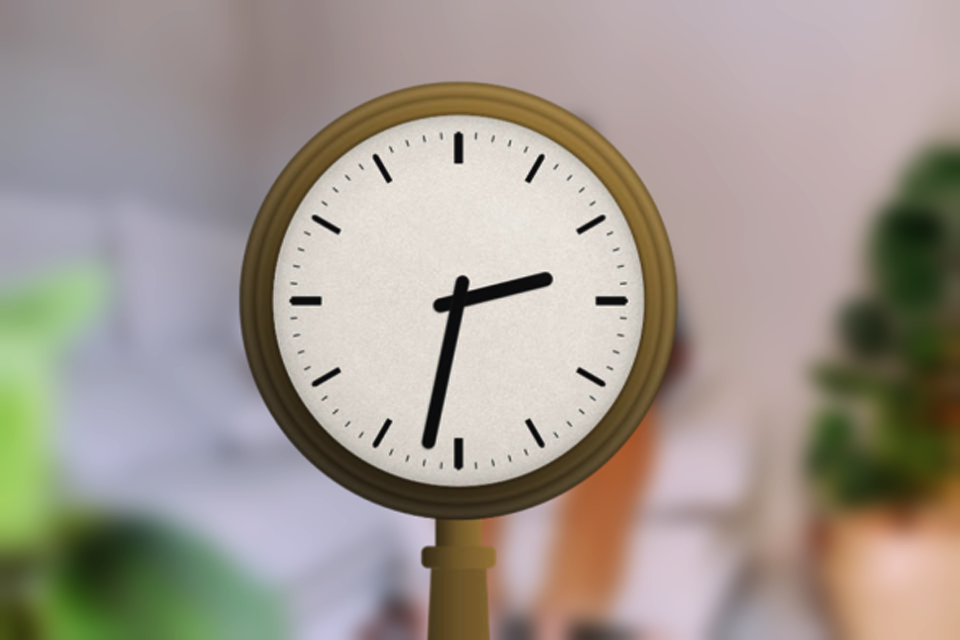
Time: 2h32
